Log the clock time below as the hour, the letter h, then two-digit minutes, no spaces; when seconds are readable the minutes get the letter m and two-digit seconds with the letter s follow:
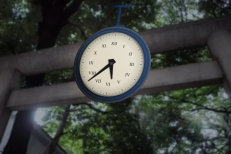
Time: 5h38
